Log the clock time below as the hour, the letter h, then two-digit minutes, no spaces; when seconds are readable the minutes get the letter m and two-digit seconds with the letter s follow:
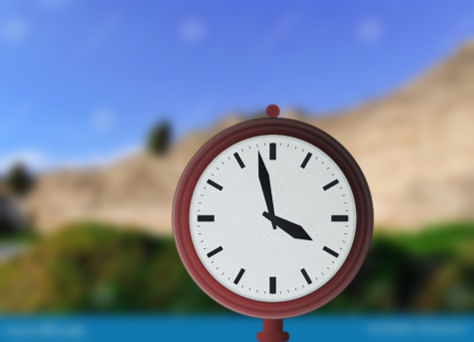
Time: 3h58
